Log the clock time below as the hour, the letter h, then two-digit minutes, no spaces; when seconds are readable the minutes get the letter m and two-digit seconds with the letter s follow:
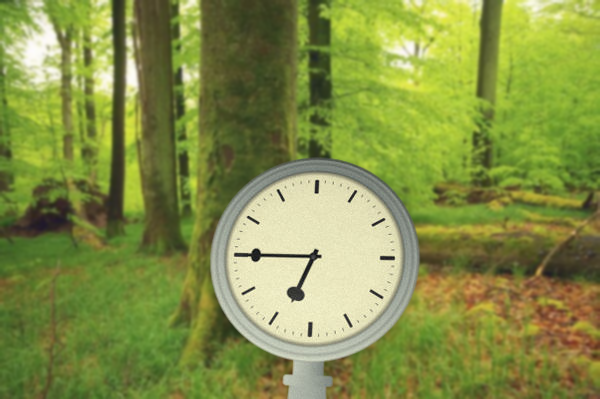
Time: 6h45
